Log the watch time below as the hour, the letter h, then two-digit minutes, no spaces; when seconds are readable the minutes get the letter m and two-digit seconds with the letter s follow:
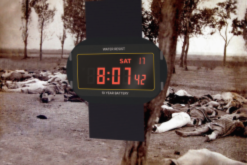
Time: 8h07m42s
